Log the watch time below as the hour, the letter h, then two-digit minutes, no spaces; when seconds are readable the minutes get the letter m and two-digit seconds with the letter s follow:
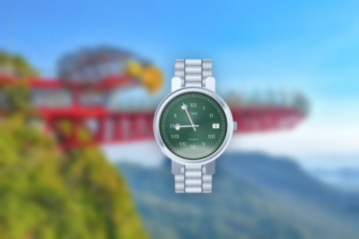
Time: 8h56
